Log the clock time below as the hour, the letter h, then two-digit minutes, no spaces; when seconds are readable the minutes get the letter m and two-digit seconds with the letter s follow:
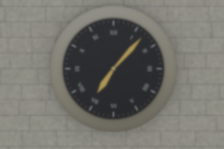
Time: 7h07
